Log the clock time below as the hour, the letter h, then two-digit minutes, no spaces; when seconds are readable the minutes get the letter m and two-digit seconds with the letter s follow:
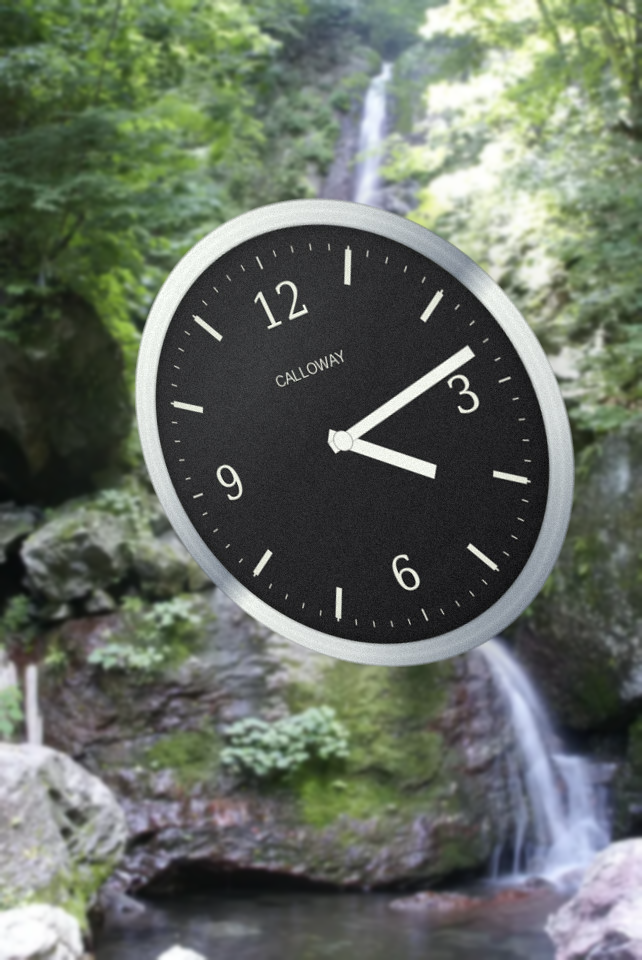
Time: 4h13
